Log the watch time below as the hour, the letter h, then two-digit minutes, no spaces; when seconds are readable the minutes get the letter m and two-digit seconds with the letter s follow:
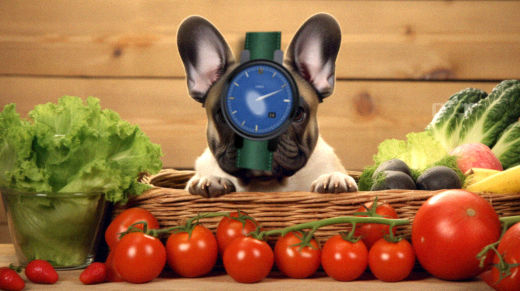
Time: 2h11
